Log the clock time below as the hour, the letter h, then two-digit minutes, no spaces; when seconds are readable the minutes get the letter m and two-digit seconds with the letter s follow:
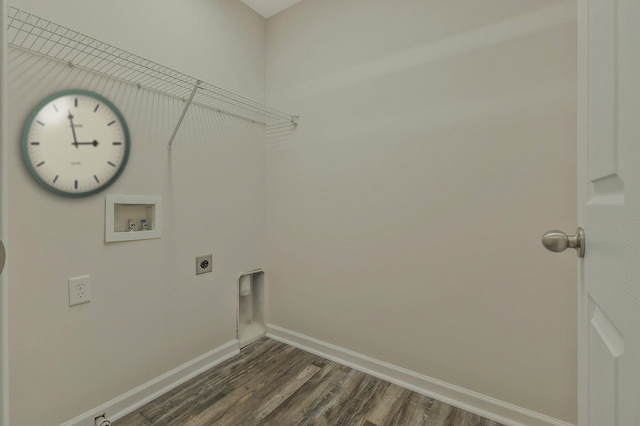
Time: 2h58
